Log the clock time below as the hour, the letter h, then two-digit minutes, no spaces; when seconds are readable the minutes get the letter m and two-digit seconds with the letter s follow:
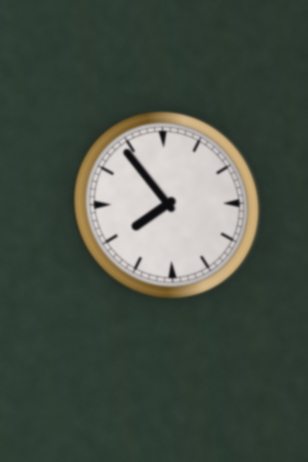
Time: 7h54
